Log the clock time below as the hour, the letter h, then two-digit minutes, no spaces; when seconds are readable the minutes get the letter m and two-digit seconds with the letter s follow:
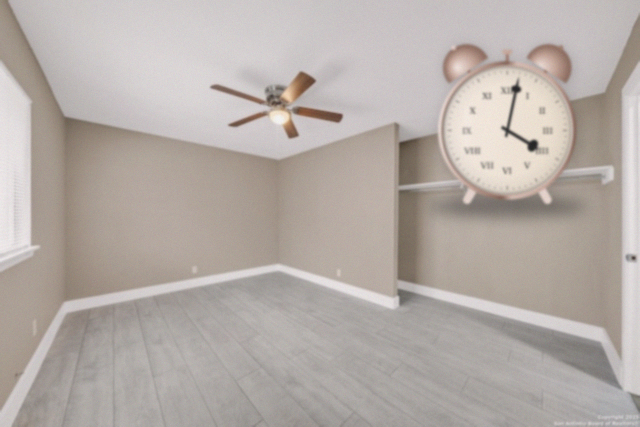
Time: 4h02
